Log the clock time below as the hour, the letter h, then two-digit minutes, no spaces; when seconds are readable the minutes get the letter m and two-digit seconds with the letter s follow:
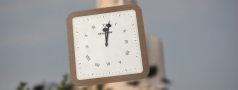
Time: 12h02
